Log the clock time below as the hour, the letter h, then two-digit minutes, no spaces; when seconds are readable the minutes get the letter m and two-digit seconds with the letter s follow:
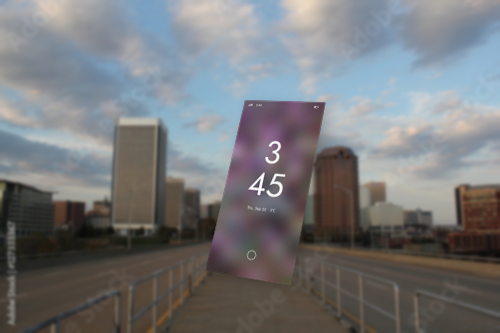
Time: 3h45
